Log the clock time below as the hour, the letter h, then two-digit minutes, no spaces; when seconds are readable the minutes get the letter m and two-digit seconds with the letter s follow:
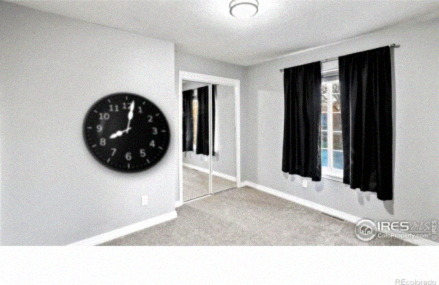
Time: 8h02
